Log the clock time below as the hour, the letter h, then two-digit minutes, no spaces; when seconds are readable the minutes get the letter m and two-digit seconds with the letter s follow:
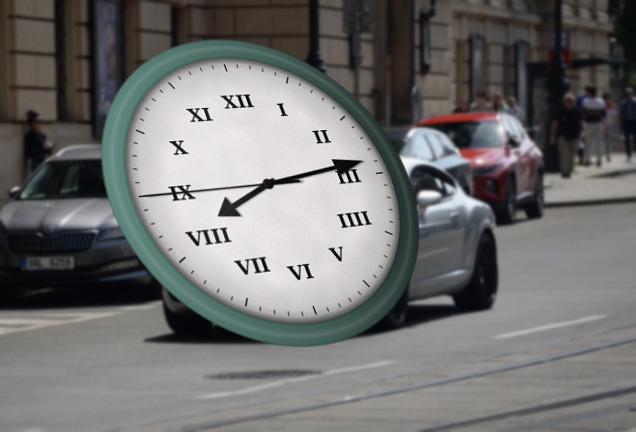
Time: 8h13m45s
